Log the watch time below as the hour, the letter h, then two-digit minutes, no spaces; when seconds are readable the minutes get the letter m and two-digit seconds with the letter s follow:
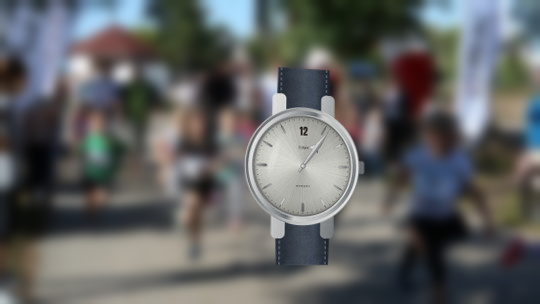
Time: 1h06
